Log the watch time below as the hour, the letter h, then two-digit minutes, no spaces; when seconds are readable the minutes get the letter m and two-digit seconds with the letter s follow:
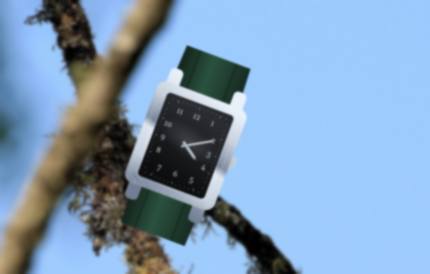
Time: 4h10
